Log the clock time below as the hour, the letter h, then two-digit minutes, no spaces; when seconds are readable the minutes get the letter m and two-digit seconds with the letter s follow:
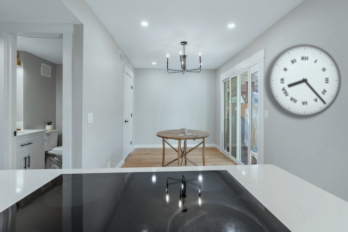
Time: 8h23
